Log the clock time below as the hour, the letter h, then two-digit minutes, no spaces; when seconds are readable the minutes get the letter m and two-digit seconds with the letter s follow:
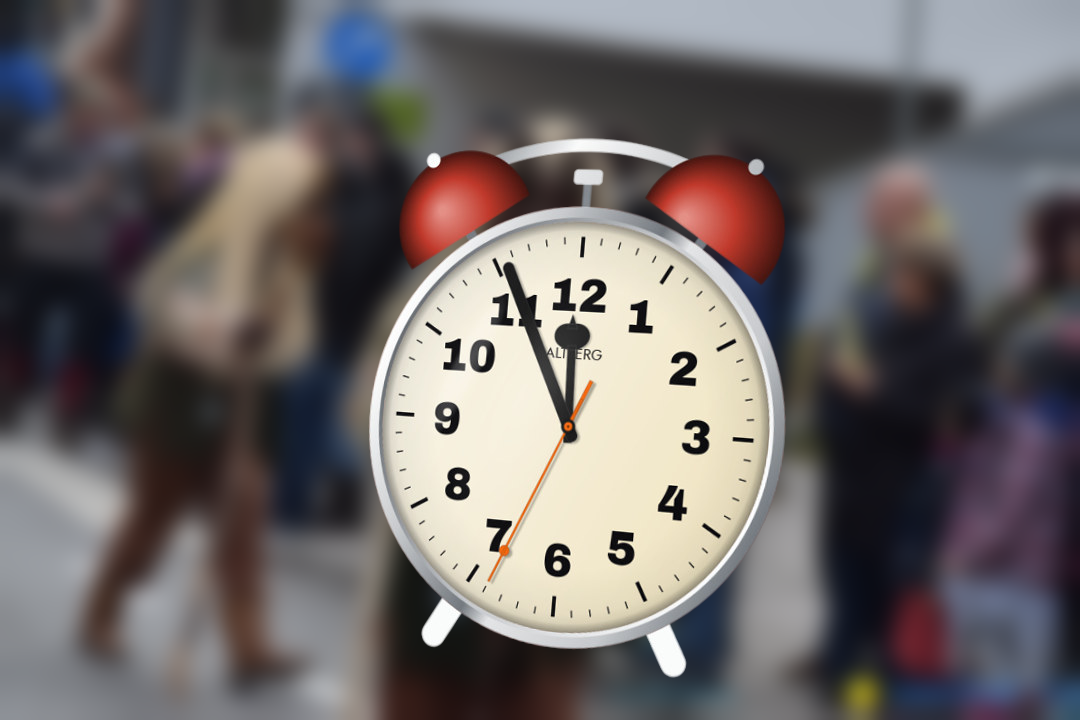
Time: 11h55m34s
